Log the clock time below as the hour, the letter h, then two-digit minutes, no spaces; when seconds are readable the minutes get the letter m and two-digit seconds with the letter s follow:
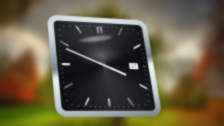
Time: 3h49
